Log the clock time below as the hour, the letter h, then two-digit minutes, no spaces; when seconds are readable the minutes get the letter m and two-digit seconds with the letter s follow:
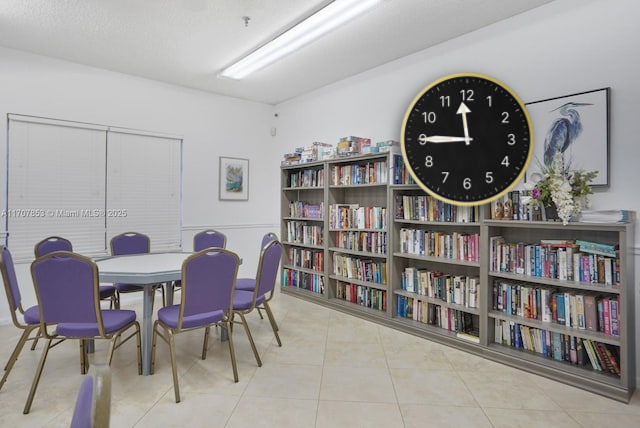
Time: 11h45
